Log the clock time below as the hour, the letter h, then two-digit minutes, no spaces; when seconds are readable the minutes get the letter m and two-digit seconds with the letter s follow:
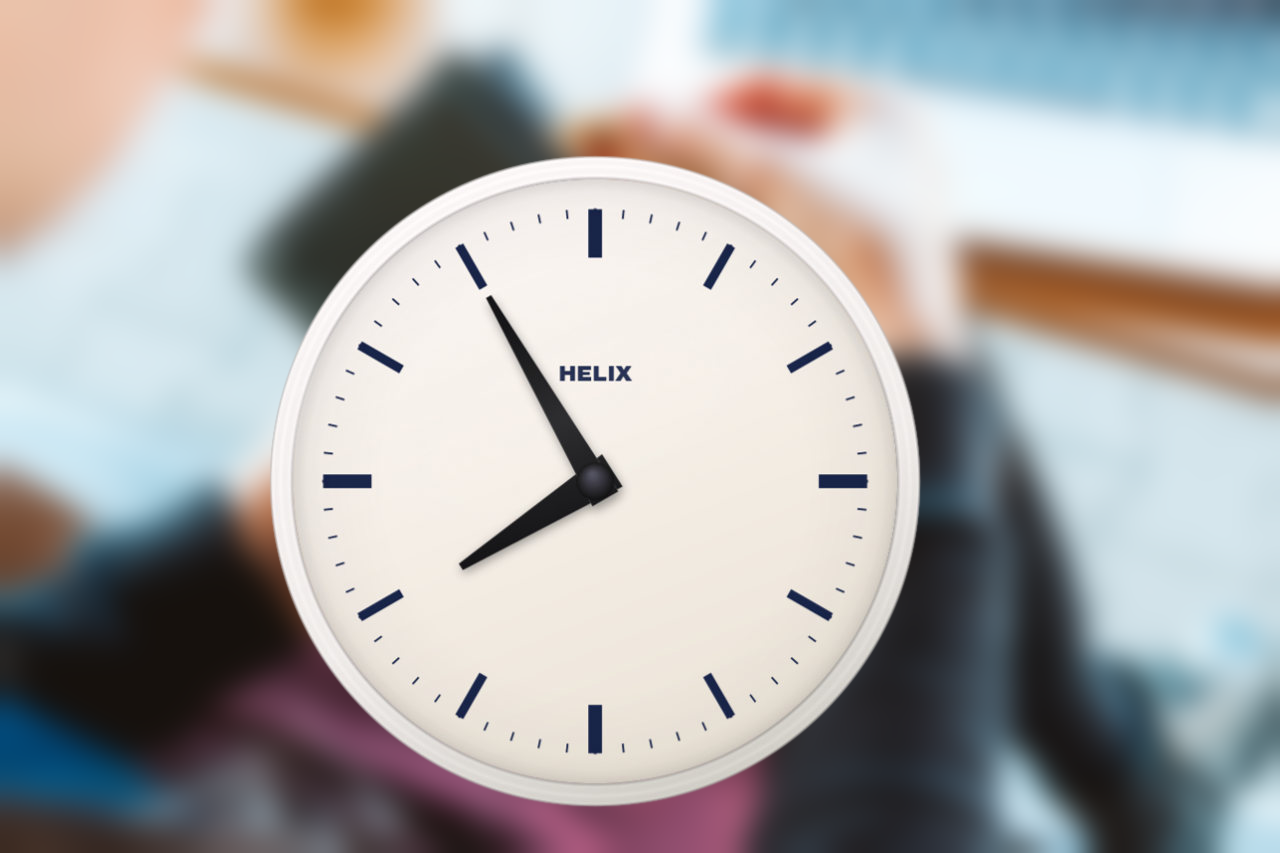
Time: 7h55
